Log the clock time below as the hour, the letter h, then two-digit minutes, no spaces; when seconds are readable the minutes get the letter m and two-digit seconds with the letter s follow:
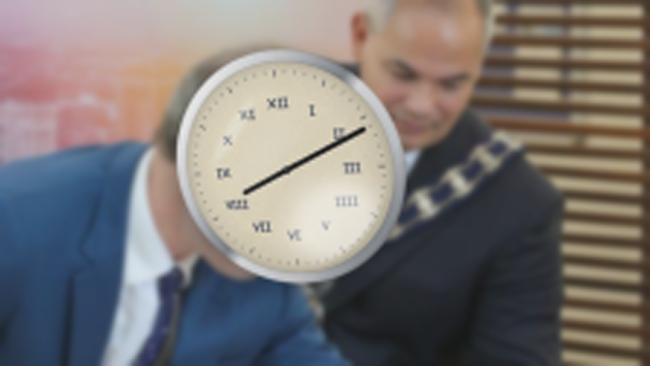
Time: 8h11
